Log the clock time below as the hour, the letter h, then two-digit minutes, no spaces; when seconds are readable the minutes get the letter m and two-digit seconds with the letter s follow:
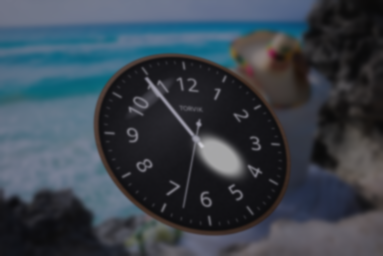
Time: 10h54m33s
